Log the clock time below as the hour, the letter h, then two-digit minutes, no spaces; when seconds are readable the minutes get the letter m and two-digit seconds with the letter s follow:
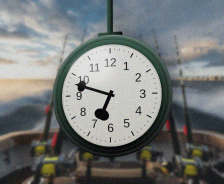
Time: 6h48
